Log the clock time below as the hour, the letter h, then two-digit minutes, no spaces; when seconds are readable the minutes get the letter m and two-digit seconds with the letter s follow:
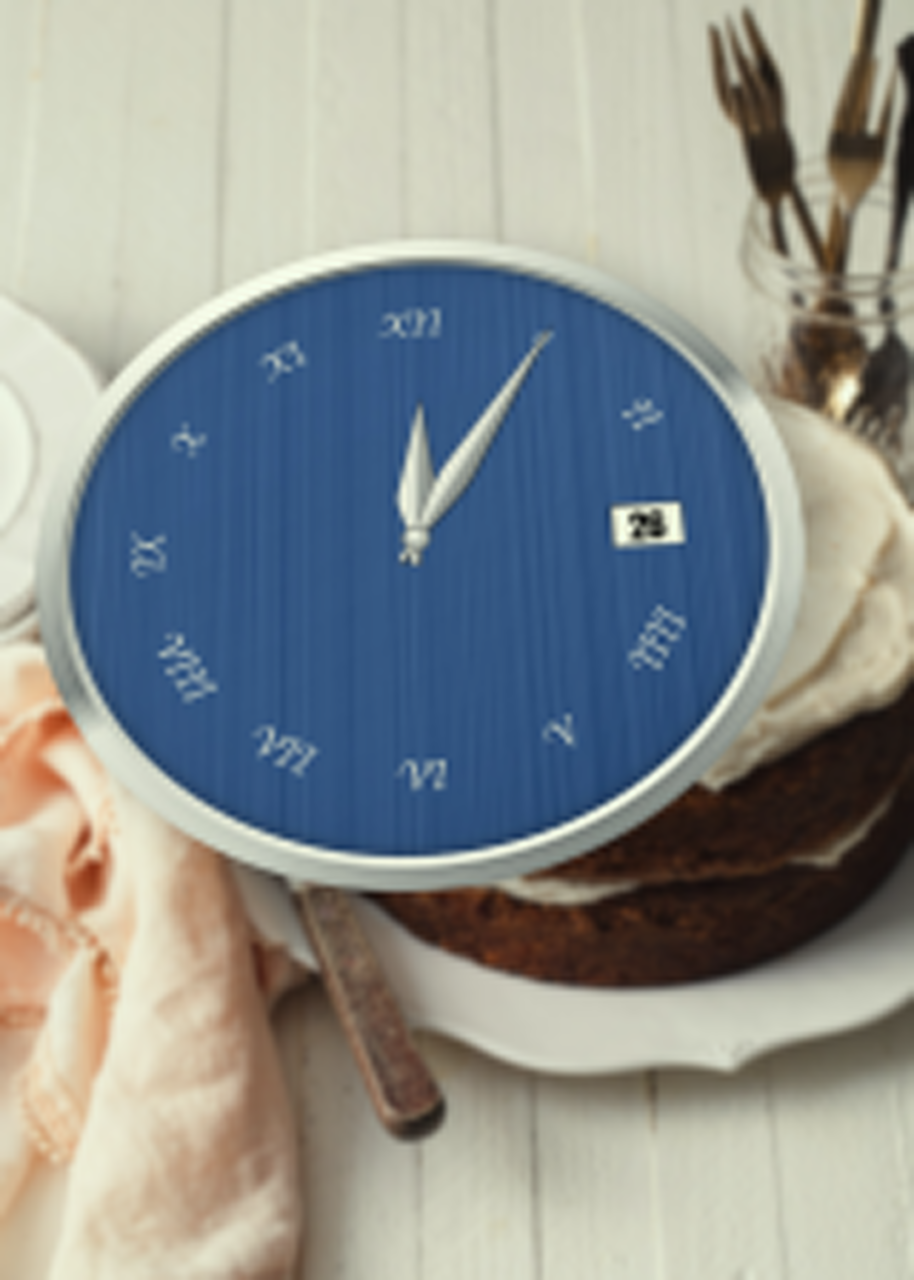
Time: 12h05
